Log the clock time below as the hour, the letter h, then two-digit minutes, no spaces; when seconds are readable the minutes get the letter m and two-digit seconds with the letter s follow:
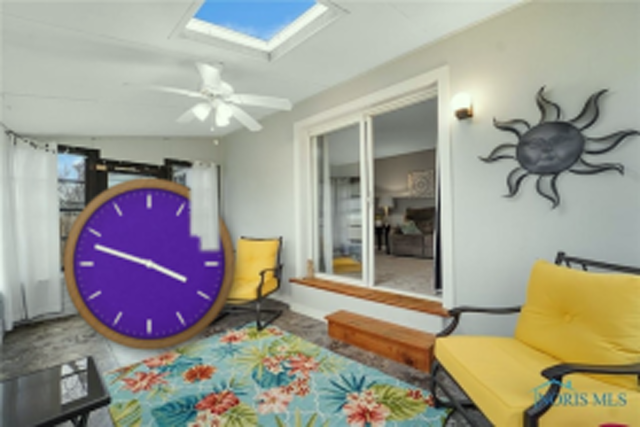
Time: 3h48
